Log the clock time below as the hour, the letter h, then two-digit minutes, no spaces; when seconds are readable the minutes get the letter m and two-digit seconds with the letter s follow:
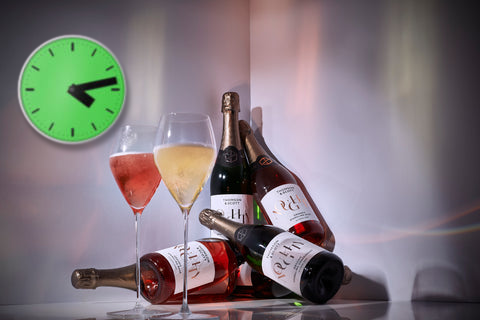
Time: 4h13
